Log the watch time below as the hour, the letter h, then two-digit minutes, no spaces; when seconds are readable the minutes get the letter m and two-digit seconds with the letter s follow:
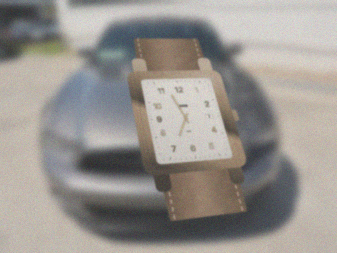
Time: 6h57
